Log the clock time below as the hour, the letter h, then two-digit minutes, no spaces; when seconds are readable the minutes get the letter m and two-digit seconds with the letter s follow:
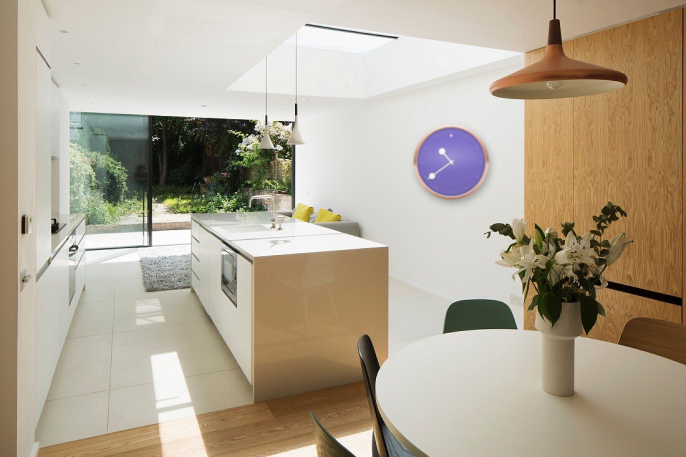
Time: 10h39
